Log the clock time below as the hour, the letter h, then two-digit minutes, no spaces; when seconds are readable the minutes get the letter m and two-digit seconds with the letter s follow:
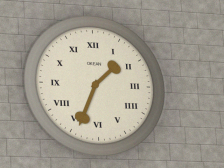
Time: 1h34
